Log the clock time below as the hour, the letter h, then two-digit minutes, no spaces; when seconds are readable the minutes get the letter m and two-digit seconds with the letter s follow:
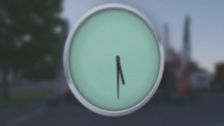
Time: 5h30
